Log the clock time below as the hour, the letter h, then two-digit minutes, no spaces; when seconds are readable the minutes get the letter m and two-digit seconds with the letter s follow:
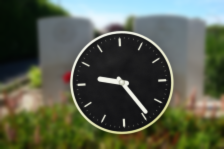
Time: 9h24
